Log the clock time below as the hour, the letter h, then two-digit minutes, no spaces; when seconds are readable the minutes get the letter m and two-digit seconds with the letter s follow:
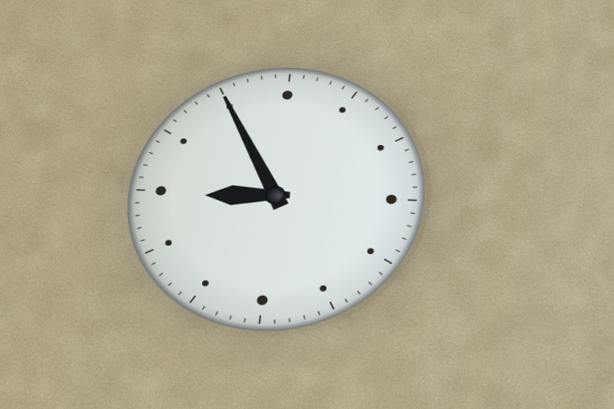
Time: 8h55
